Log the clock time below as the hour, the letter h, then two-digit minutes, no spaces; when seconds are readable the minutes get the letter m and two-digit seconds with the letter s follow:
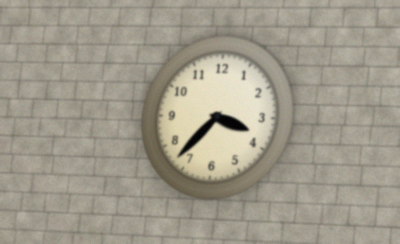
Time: 3h37
